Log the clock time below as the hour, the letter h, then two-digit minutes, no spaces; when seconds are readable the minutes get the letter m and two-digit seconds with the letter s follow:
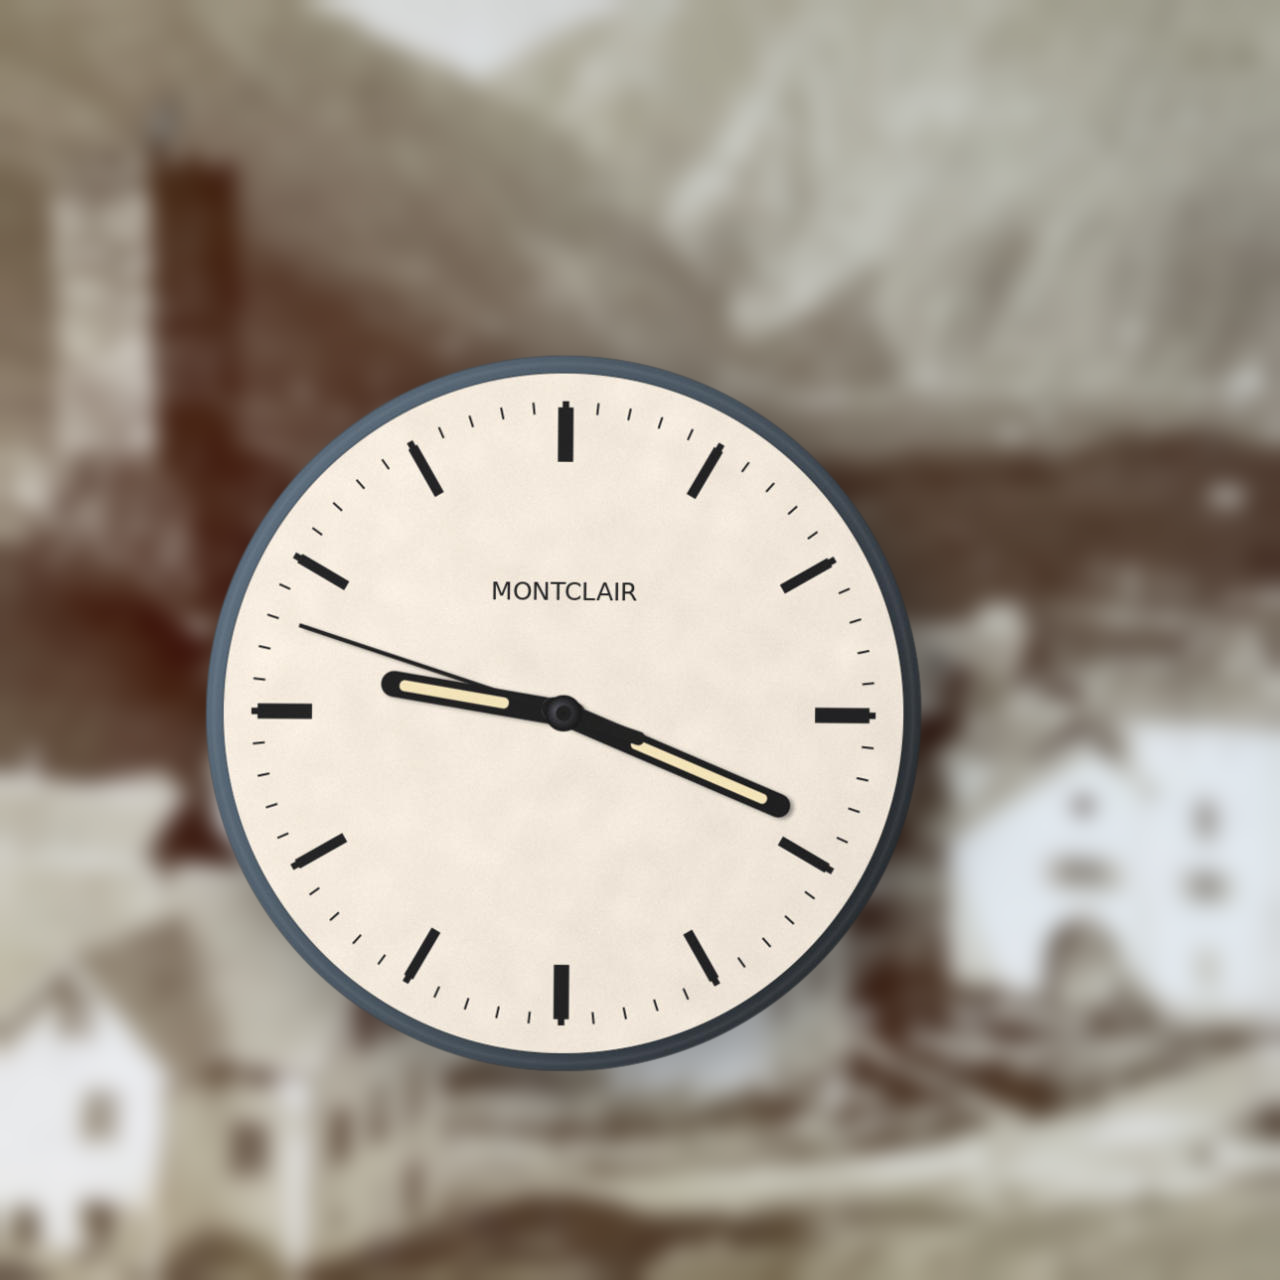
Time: 9h18m48s
